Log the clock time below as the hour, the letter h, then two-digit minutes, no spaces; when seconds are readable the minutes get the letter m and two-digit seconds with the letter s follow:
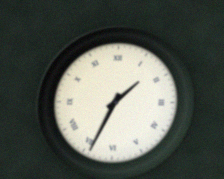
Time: 1h34
